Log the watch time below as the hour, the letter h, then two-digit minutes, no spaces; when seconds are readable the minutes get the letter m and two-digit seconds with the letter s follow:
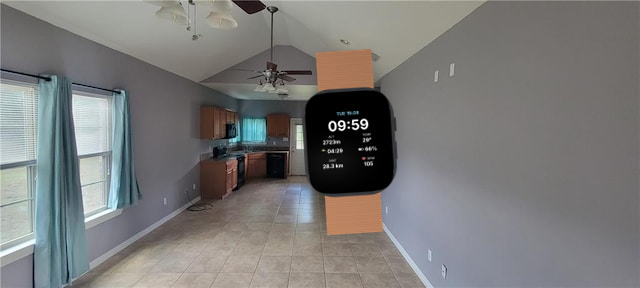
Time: 9h59
